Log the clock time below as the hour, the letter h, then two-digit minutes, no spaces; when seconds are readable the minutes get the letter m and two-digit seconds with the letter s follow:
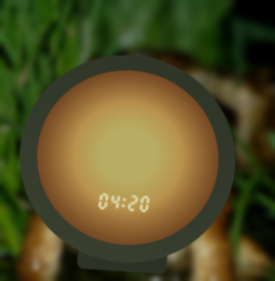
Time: 4h20
